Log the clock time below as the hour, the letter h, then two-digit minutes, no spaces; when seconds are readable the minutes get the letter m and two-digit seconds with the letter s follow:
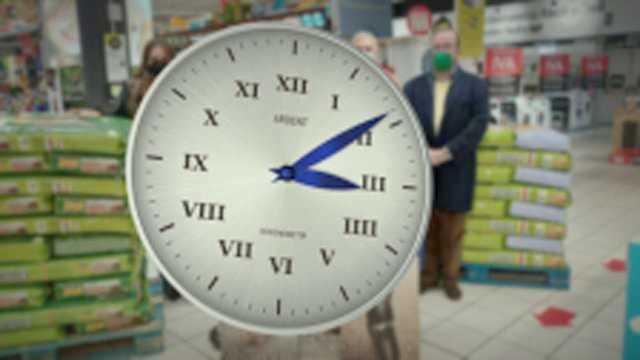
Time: 3h09
